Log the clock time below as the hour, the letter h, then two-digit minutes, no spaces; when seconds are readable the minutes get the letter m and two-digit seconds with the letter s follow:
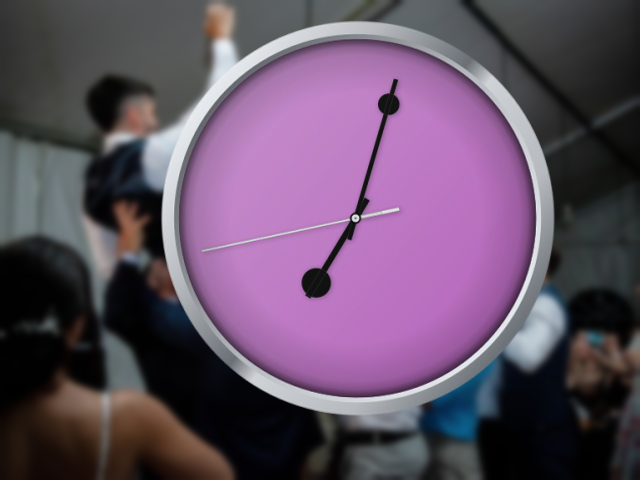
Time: 7h02m43s
